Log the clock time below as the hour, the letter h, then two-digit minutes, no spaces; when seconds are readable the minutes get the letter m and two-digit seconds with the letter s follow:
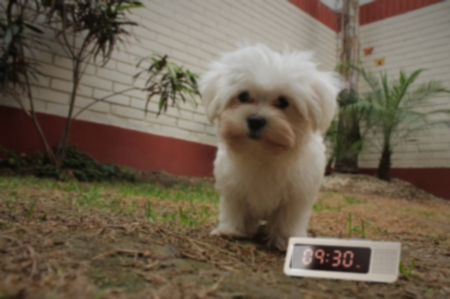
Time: 9h30
